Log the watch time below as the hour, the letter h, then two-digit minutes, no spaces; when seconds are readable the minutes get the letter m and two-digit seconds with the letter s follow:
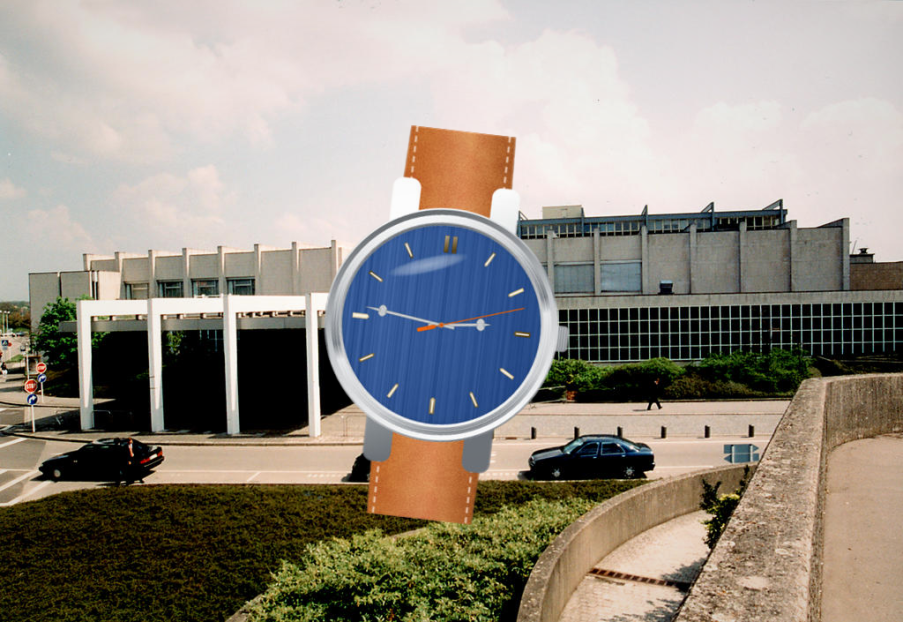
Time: 2h46m12s
